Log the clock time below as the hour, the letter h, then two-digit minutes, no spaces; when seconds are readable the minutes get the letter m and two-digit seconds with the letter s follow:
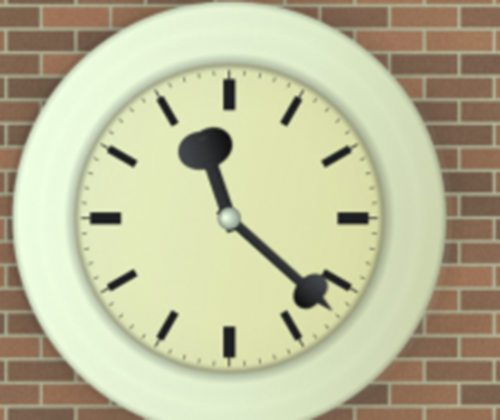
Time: 11h22
